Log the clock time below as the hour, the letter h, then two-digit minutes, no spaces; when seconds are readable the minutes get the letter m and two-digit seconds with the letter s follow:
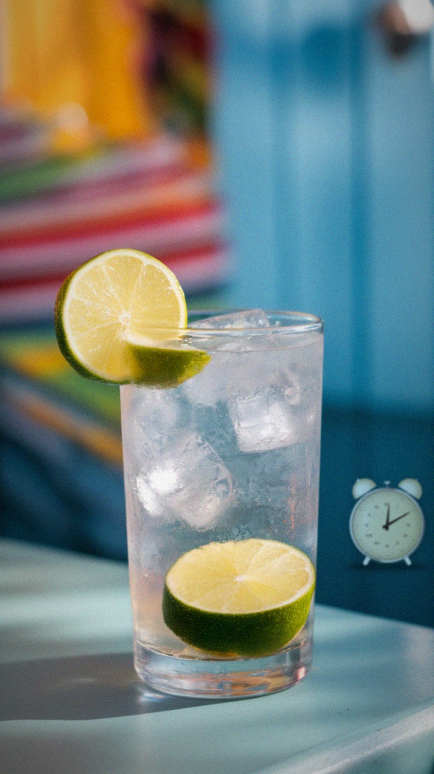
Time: 12h10
